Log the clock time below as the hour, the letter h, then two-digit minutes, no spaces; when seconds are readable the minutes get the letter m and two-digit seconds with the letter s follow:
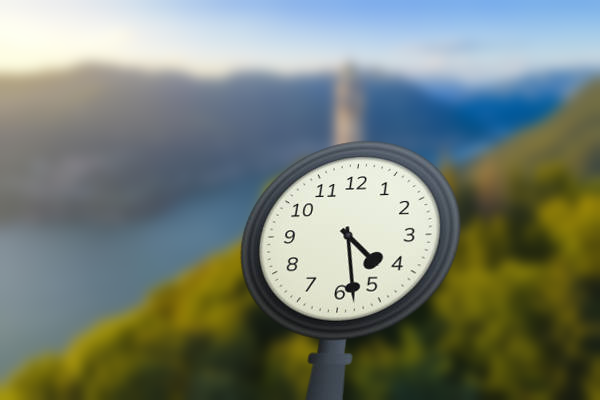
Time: 4h28
